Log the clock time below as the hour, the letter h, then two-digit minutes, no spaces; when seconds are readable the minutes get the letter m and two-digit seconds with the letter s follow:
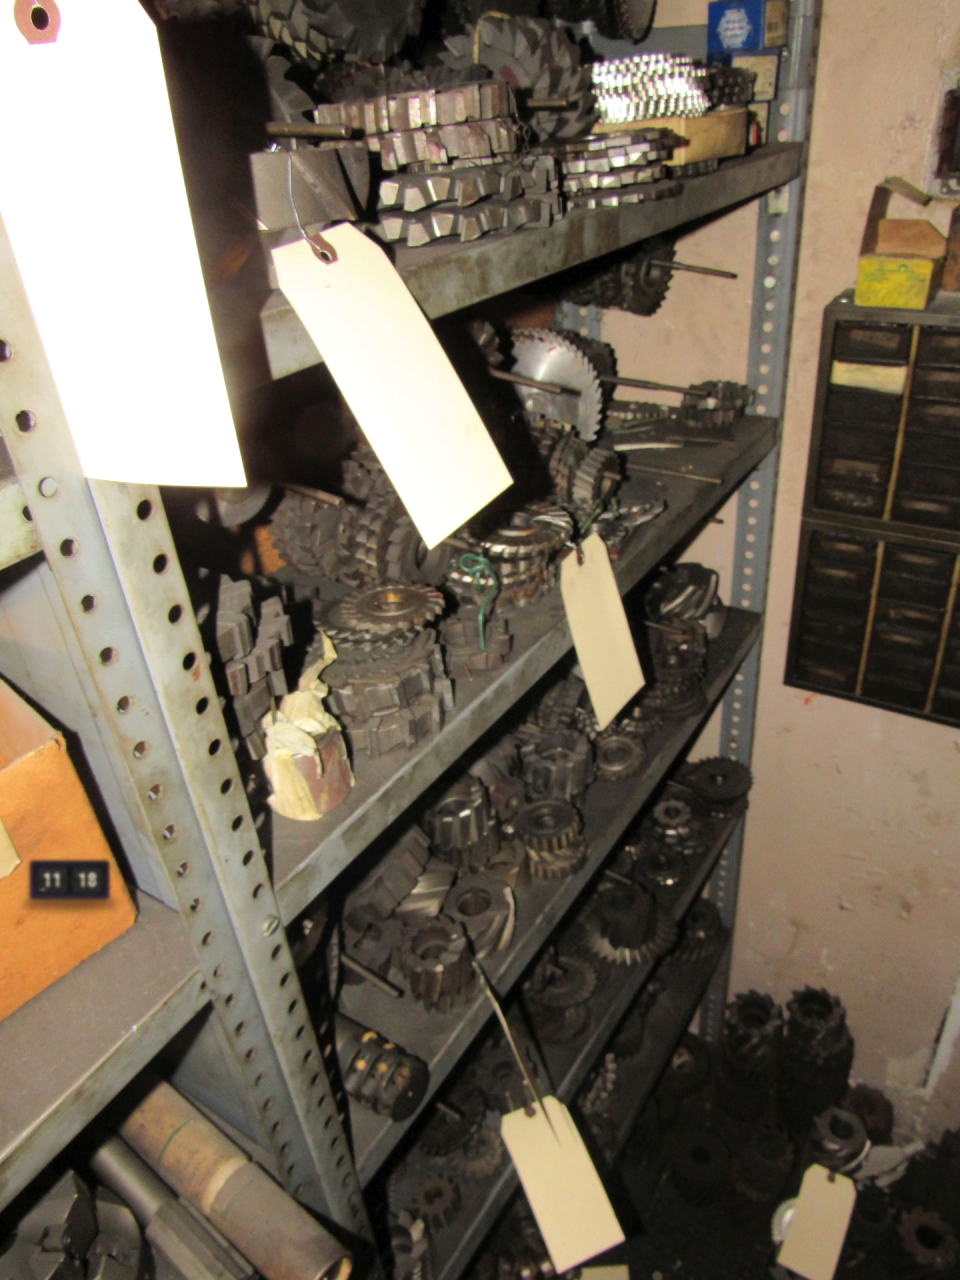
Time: 11h18
